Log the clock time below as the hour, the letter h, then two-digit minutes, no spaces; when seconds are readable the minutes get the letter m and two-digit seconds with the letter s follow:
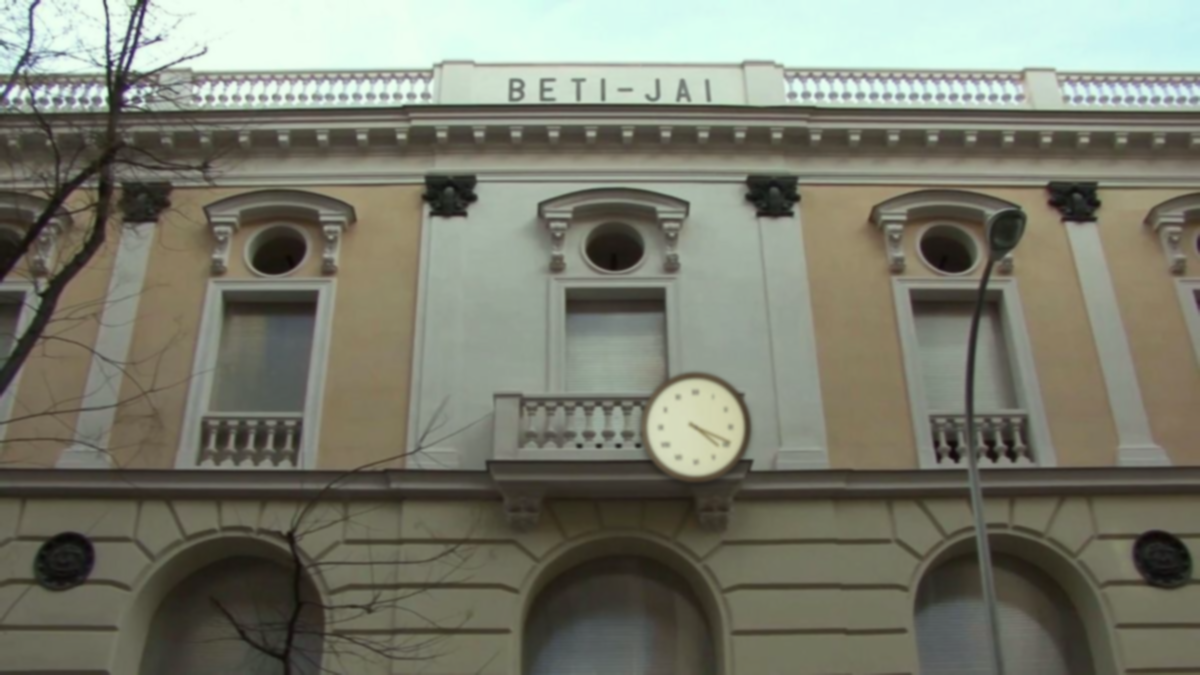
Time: 4h19
